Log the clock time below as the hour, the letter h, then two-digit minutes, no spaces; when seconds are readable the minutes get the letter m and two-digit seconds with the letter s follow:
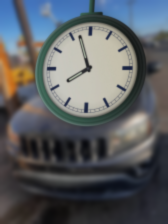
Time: 7h57
